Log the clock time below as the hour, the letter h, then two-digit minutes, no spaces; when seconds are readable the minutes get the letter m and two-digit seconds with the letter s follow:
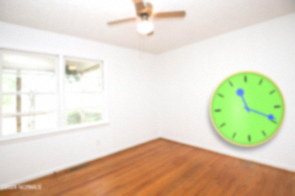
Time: 11h19
